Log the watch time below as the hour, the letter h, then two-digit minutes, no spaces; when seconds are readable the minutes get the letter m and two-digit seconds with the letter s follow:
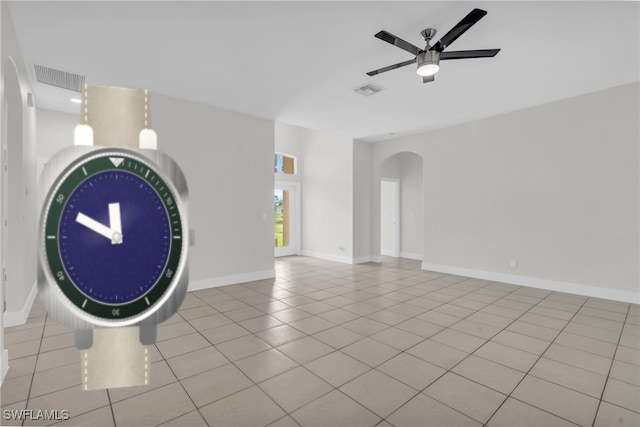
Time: 11h49
